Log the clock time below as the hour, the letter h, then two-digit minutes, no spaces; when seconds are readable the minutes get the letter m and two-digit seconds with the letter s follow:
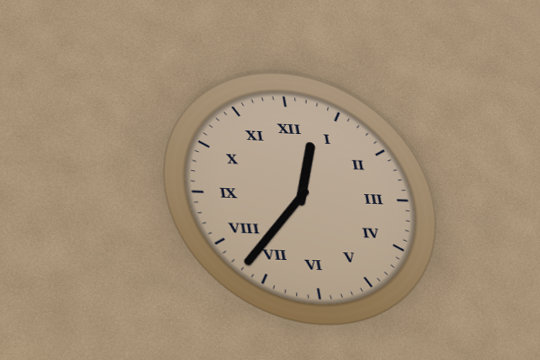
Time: 12h37
